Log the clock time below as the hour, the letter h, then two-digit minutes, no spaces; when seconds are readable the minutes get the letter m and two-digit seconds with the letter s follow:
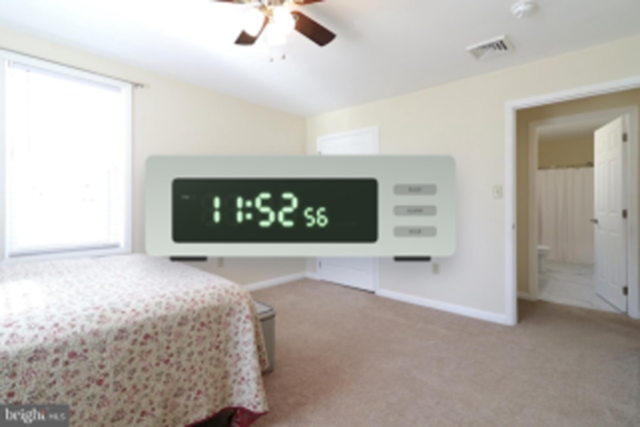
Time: 11h52m56s
